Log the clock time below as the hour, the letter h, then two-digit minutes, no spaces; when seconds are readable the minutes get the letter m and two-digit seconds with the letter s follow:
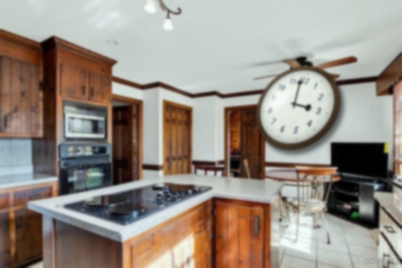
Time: 2h58
